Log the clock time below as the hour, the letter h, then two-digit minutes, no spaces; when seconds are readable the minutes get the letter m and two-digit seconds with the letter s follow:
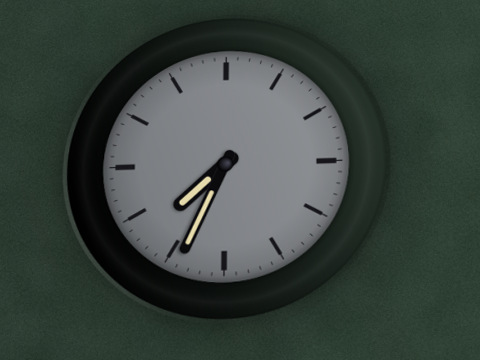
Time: 7h34
